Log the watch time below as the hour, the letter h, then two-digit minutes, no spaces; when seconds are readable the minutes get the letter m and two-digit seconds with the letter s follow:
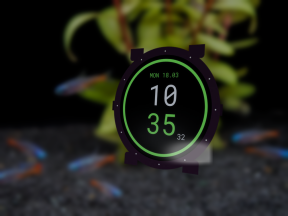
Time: 10h35m32s
